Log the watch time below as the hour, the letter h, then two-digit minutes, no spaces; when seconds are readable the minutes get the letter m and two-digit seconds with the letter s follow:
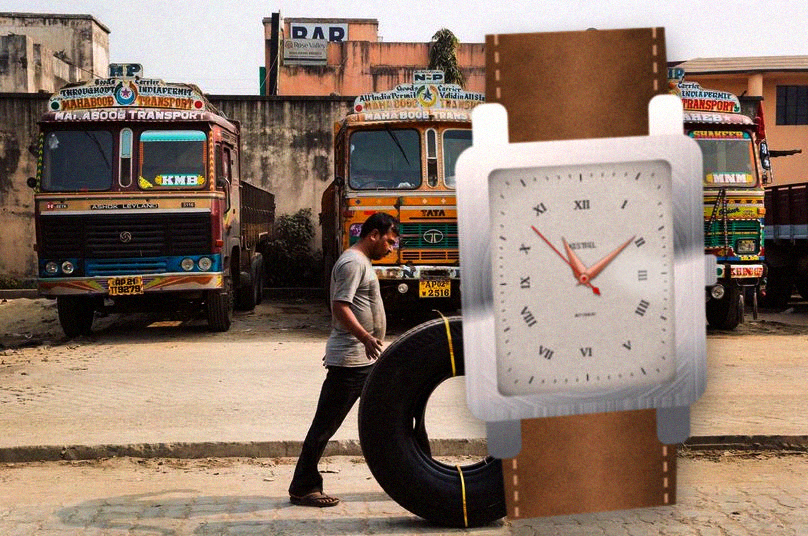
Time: 11h08m53s
